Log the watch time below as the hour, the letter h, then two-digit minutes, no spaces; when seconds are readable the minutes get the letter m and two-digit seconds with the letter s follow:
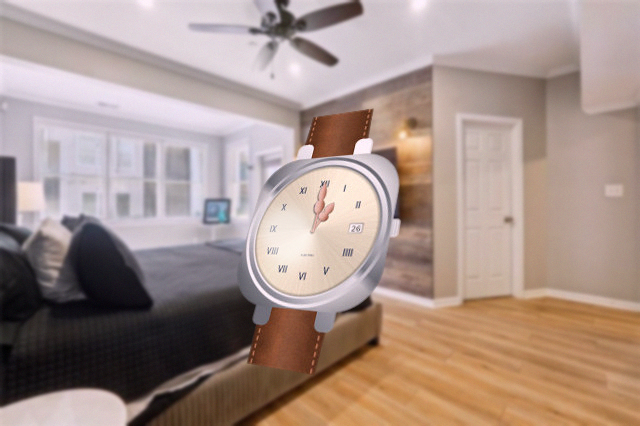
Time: 1h00
